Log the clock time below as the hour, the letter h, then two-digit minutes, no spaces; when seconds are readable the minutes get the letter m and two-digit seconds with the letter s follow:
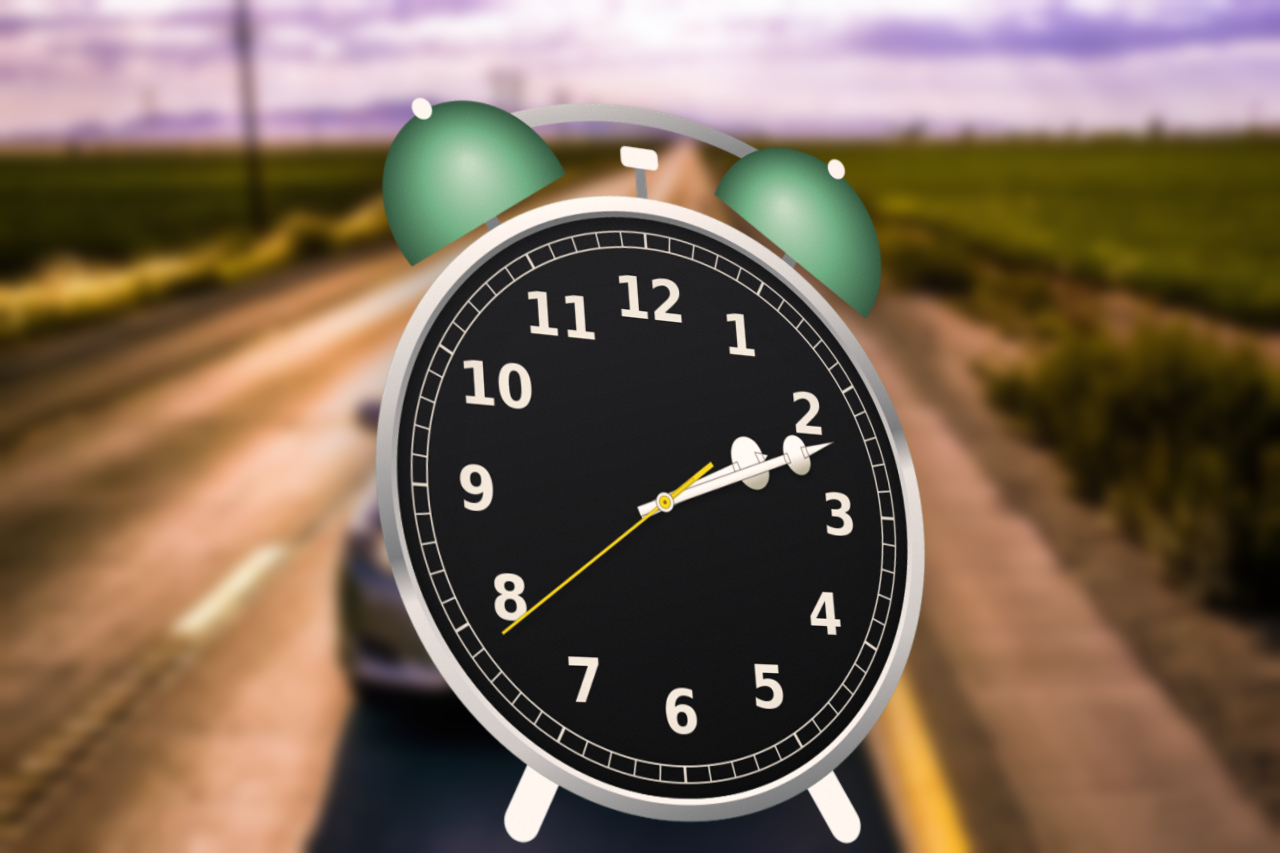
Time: 2h11m39s
